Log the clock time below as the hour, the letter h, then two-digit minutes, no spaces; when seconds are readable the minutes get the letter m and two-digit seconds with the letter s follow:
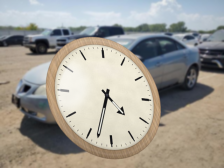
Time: 4h33
